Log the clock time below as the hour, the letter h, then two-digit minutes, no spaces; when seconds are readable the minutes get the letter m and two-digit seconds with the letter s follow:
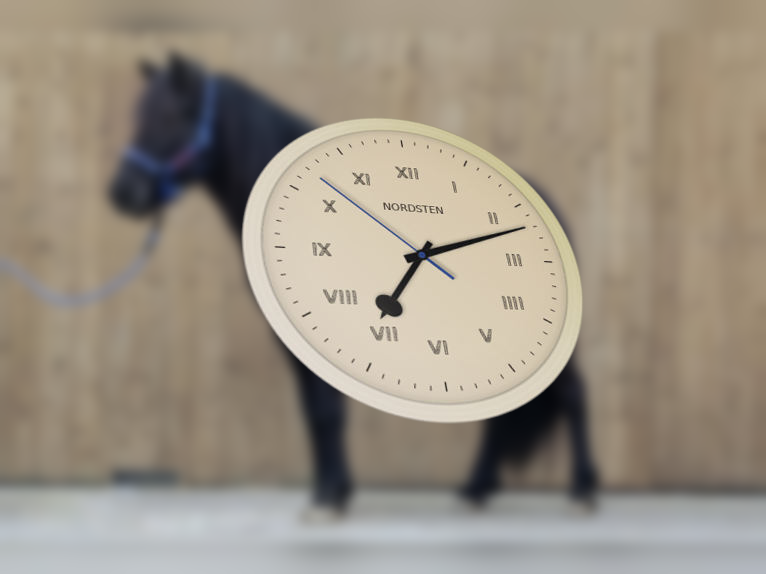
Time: 7h11m52s
